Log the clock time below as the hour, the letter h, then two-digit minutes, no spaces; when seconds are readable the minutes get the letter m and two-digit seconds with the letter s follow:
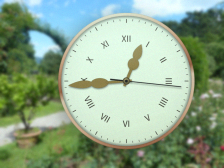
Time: 12h44m16s
